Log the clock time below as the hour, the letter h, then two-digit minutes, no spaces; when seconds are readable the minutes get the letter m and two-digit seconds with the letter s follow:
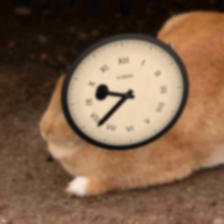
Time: 9h38
